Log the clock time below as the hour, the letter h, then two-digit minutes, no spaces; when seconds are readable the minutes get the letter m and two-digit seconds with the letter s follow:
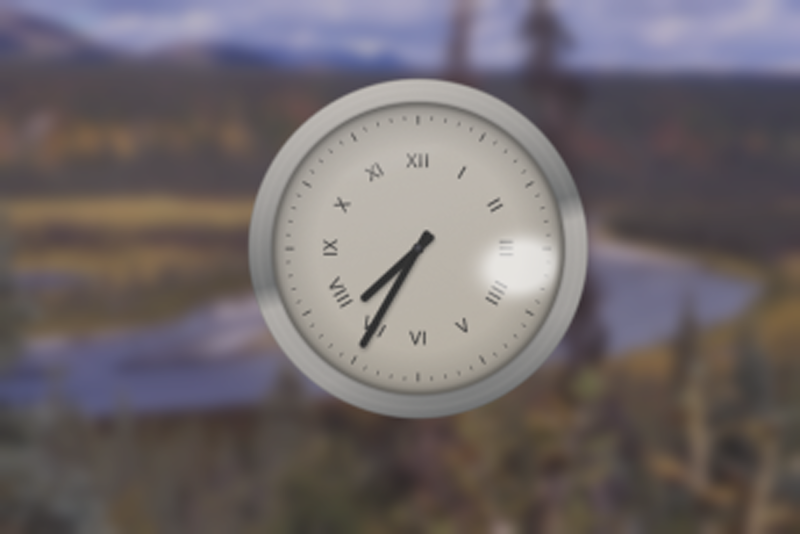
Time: 7h35
